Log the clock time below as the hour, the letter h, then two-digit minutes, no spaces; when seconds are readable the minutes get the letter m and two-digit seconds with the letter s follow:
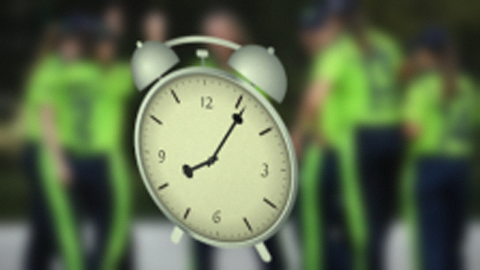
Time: 8h06
